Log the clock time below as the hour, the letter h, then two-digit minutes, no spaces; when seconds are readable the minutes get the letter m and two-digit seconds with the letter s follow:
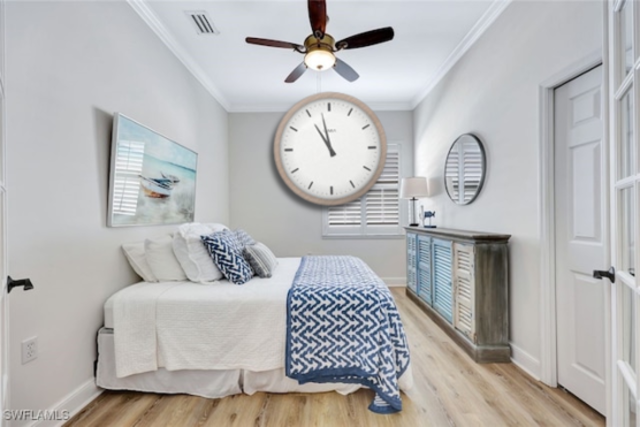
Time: 10h58
